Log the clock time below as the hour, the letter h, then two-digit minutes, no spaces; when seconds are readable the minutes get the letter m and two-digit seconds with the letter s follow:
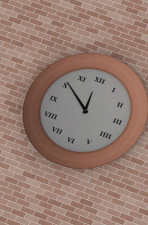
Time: 11h51
